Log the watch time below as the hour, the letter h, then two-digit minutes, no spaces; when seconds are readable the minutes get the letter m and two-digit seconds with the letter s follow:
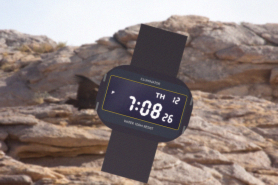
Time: 7h08
